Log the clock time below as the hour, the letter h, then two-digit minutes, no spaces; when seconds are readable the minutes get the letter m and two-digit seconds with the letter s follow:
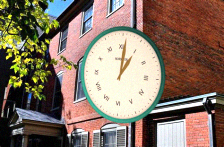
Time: 1h01
